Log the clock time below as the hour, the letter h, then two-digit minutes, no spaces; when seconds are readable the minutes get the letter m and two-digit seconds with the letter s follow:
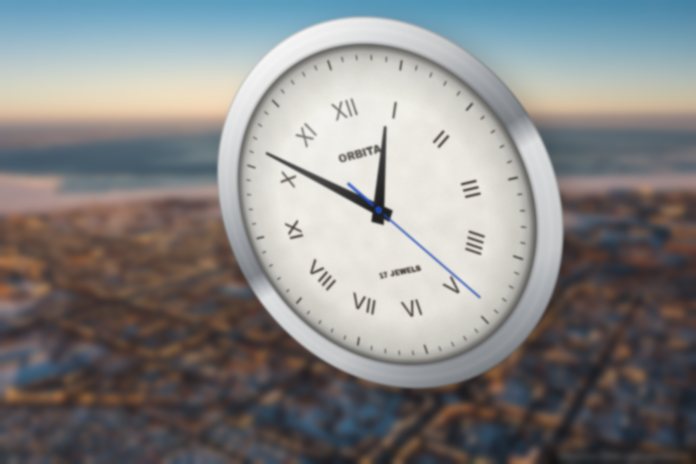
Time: 12h51m24s
